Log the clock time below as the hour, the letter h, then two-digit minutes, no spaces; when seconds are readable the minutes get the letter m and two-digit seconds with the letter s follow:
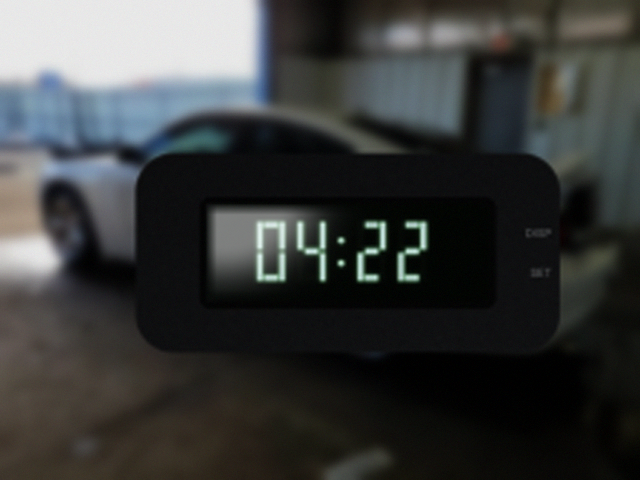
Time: 4h22
